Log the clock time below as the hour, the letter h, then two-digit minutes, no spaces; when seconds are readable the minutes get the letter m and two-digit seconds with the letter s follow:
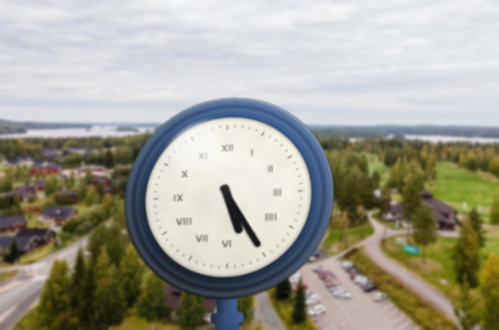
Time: 5h25
